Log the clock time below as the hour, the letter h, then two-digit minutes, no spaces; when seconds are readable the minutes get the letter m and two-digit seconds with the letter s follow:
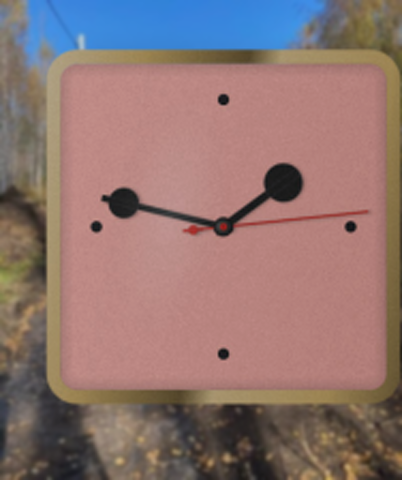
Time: 1h47m14s
